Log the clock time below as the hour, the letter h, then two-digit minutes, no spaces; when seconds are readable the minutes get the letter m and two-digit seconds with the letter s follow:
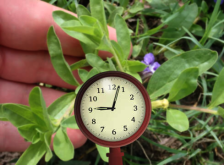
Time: 9h03
